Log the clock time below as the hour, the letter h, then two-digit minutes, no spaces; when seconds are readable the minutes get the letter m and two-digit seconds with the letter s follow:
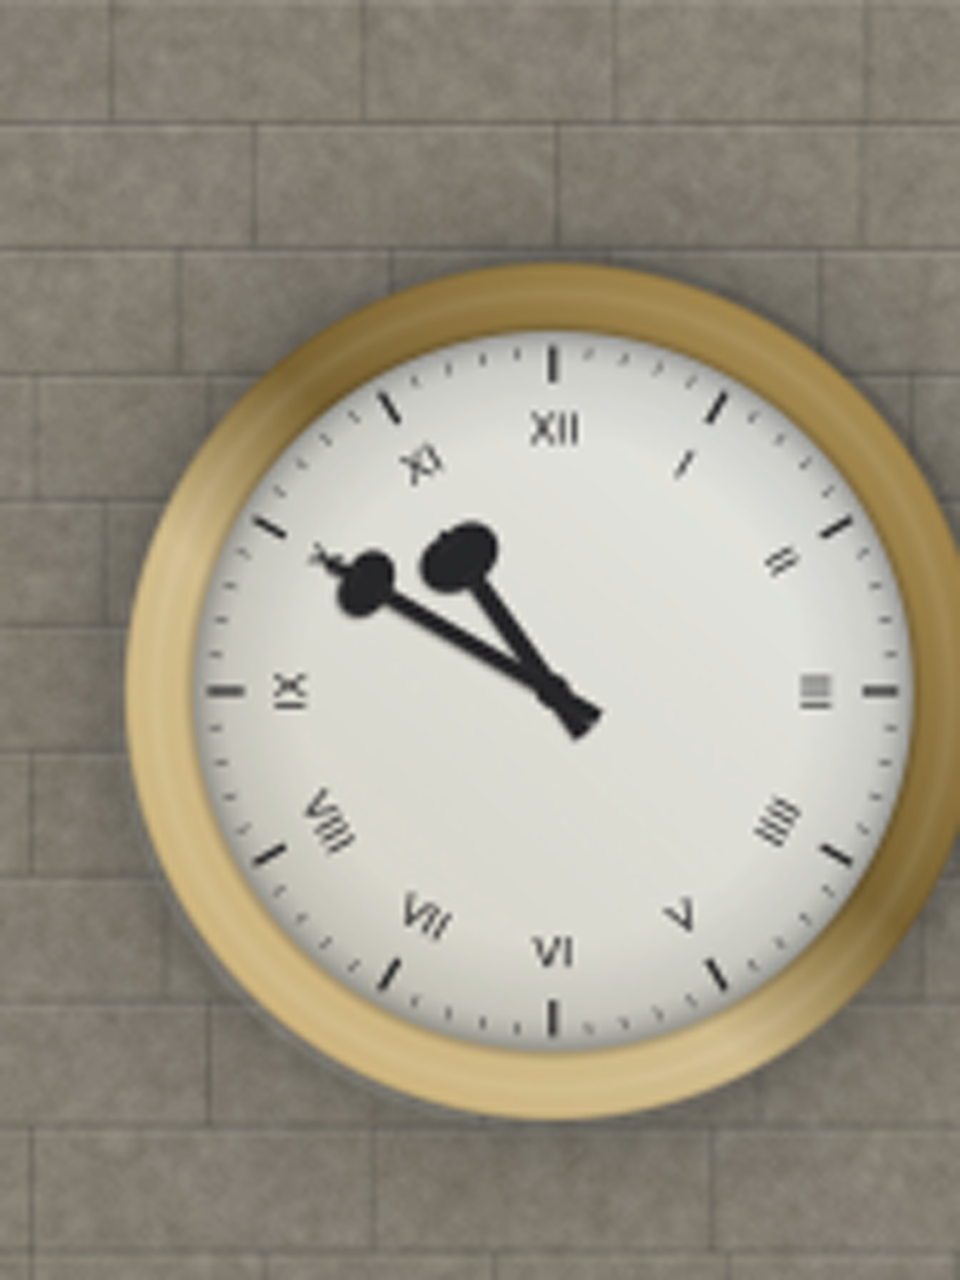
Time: 10h50
